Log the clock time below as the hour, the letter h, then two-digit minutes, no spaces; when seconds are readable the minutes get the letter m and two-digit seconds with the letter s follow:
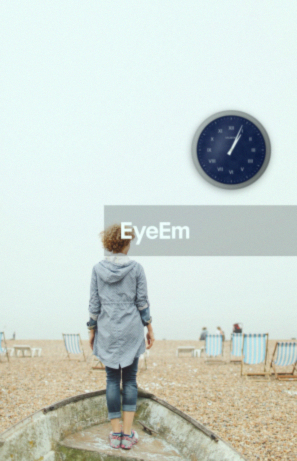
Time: 1h04
